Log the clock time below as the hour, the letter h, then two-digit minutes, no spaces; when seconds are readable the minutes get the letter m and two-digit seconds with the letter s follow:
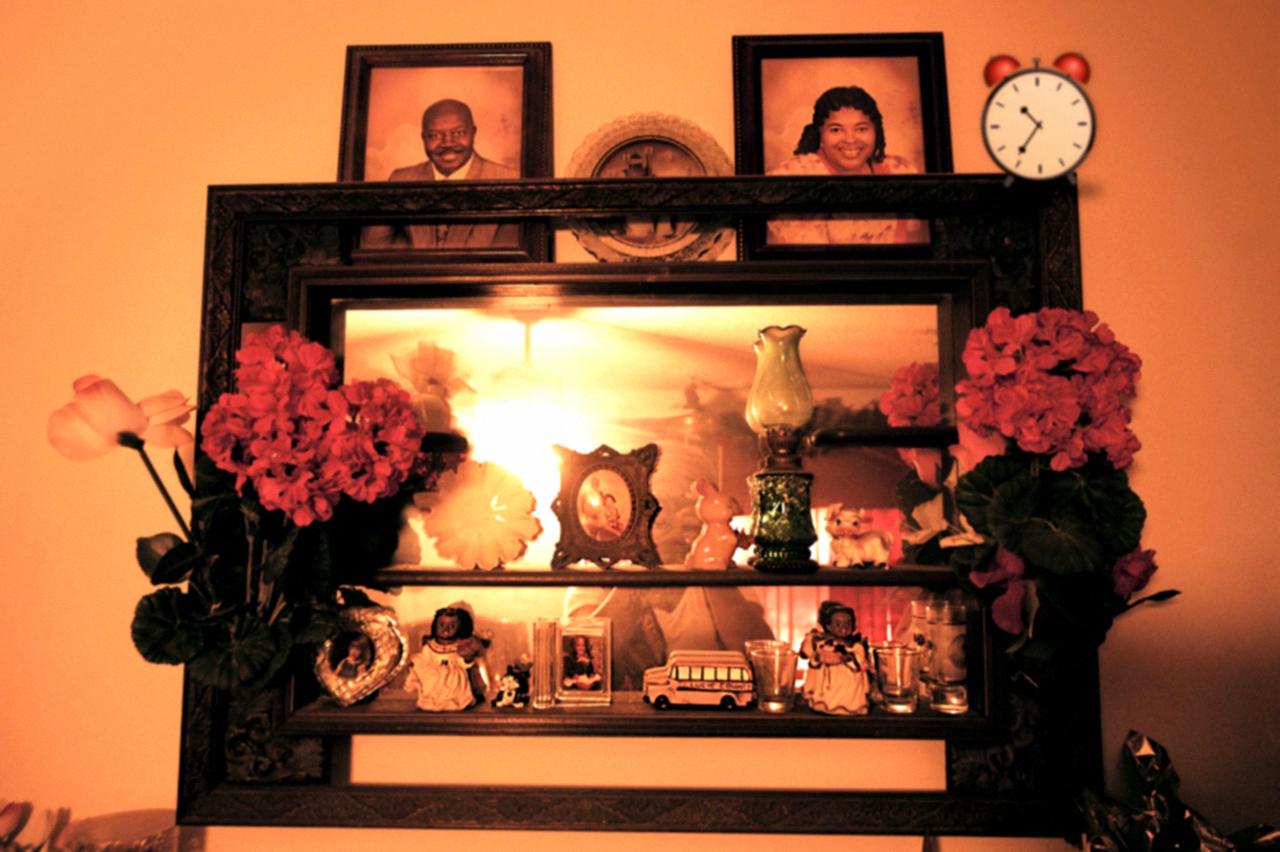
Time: 10h36
